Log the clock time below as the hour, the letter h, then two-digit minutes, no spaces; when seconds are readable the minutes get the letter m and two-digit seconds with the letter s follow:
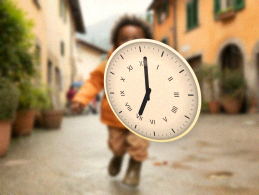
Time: 7h01
